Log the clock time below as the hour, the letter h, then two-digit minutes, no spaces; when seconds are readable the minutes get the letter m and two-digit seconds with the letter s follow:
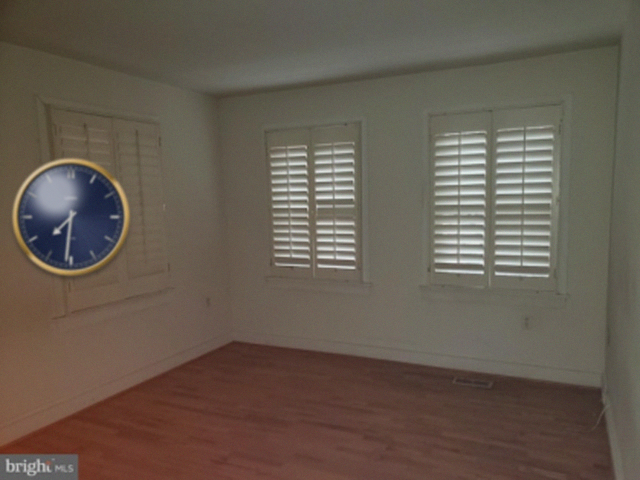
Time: 7h31
